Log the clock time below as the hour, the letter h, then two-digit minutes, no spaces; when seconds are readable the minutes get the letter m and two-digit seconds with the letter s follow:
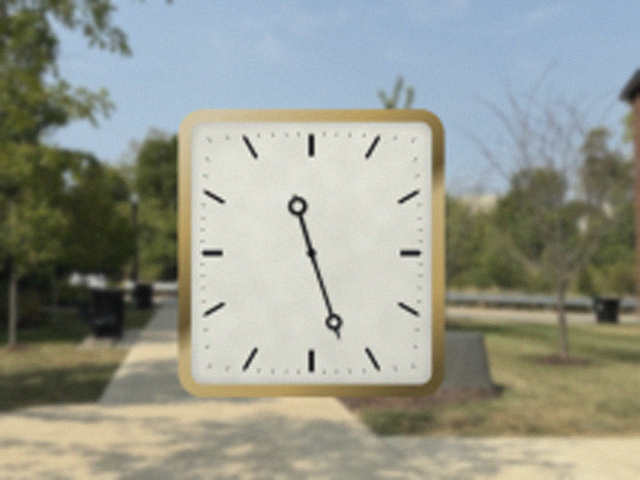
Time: 11h27
